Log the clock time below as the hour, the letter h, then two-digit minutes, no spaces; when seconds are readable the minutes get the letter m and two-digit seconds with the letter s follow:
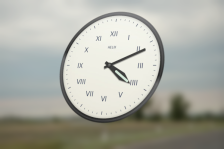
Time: 4h11
